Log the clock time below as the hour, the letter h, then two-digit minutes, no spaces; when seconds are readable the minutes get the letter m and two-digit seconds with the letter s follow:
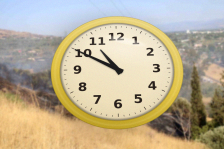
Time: 10h50
